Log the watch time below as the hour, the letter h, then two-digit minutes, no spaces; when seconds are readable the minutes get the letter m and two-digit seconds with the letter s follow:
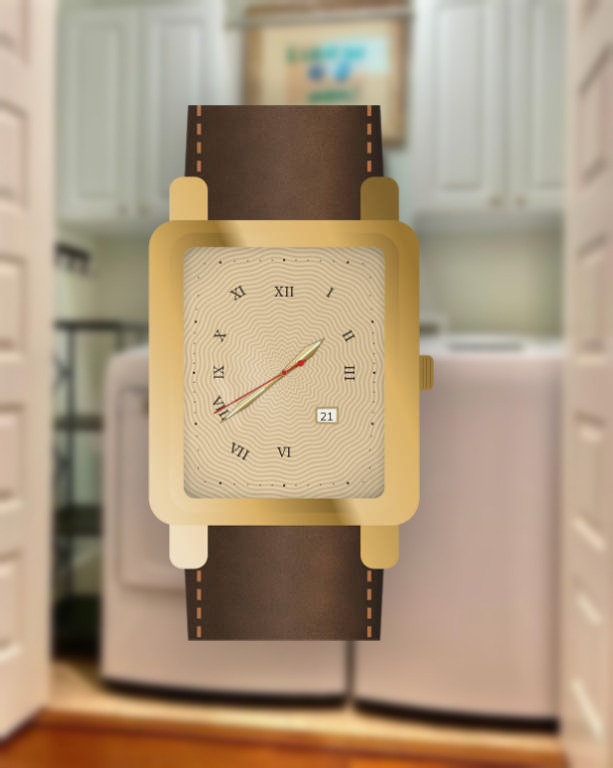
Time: 1h38m40s
